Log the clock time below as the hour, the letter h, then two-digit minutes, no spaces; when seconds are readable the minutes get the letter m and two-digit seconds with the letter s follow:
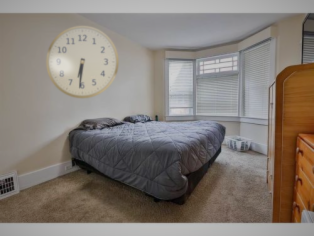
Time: 6h31
